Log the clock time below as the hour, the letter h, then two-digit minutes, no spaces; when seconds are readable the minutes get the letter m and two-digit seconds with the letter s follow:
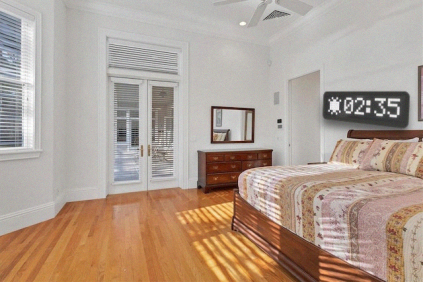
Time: 2h35
